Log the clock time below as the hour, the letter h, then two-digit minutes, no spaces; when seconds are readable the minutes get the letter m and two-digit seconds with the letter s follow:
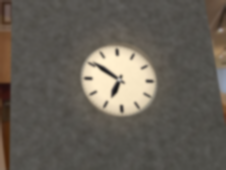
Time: 6h51
